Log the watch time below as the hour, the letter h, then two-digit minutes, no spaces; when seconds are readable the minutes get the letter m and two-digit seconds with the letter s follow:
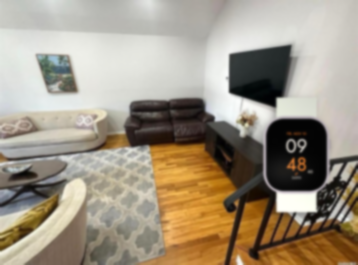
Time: 9h48
